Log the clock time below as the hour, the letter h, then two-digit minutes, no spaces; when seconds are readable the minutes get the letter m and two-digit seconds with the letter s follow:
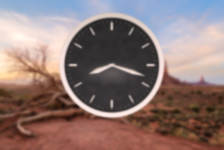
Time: 8h18
